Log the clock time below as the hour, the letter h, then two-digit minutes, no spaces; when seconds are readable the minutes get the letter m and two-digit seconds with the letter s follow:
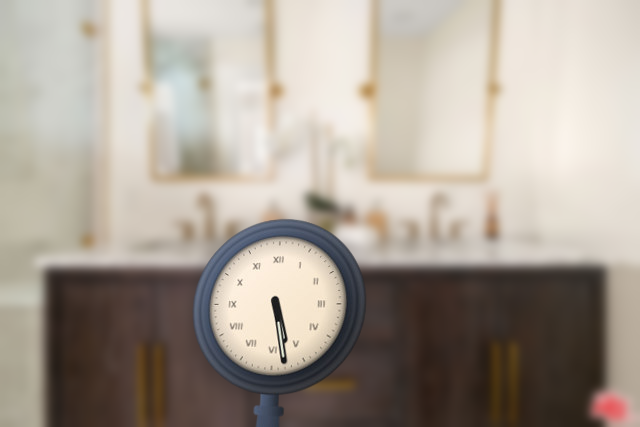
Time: 5h28
